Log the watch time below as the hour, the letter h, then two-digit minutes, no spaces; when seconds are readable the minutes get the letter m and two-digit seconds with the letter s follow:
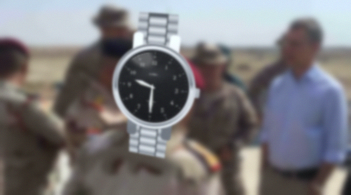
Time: 9h30
